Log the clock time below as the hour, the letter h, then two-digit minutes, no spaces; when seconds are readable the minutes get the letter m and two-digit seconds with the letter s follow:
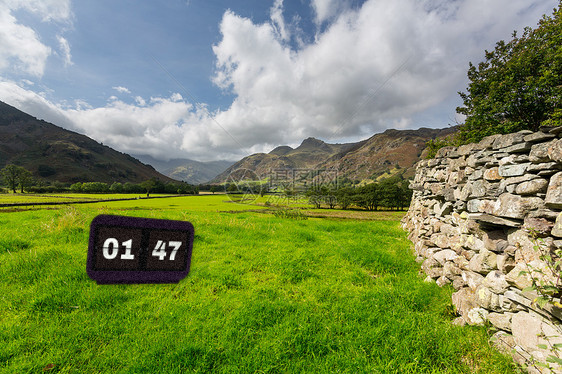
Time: 1h47
